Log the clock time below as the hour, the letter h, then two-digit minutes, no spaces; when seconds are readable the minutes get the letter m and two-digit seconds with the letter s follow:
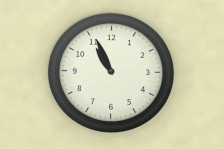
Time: 10h56
